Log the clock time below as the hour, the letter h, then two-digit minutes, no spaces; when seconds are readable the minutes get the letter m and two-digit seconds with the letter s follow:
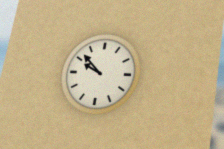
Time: 9h52
